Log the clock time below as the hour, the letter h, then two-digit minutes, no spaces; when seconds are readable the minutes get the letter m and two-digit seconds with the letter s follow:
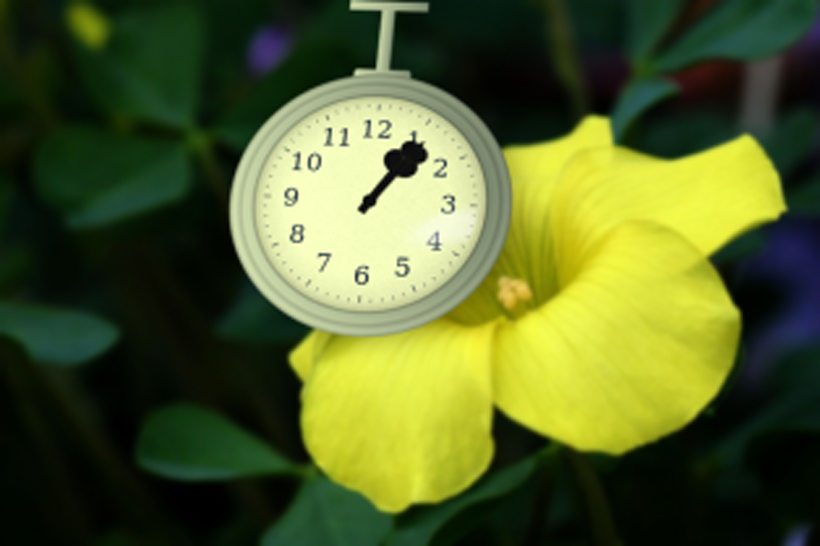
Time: 1h06
